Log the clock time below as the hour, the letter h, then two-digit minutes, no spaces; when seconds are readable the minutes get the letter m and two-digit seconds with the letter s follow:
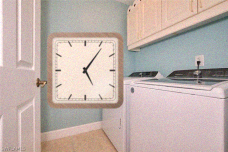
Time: 5h06
